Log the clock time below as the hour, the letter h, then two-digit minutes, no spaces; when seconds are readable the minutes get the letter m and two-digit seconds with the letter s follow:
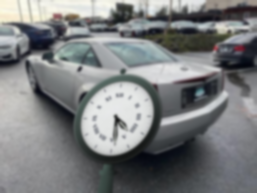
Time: 4h29
